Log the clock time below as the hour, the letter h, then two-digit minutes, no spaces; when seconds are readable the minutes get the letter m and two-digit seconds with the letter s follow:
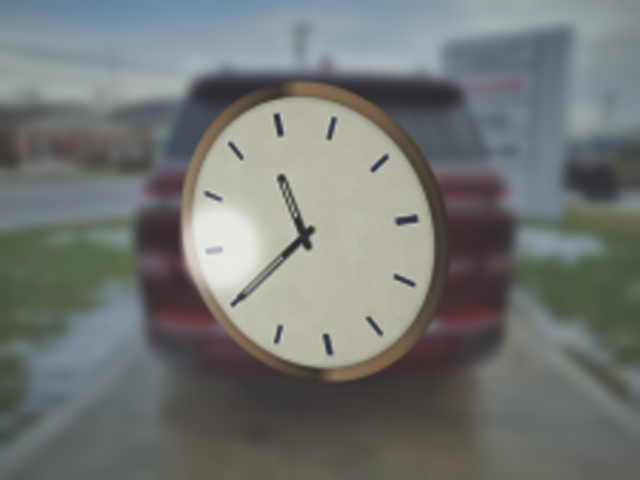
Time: 11h40
